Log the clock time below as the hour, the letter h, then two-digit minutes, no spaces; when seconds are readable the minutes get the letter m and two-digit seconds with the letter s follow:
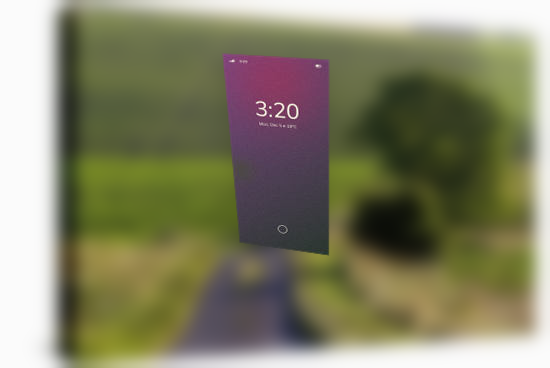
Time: 3h20
